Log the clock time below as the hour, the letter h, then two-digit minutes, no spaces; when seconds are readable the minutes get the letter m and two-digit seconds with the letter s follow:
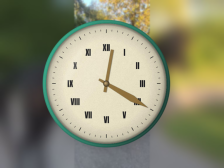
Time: 12h20
